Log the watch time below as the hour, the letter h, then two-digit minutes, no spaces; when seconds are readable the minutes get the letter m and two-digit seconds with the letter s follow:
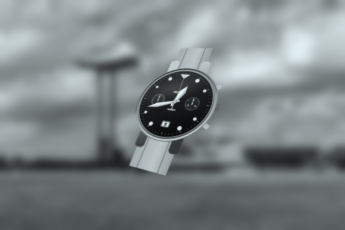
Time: 12h42
